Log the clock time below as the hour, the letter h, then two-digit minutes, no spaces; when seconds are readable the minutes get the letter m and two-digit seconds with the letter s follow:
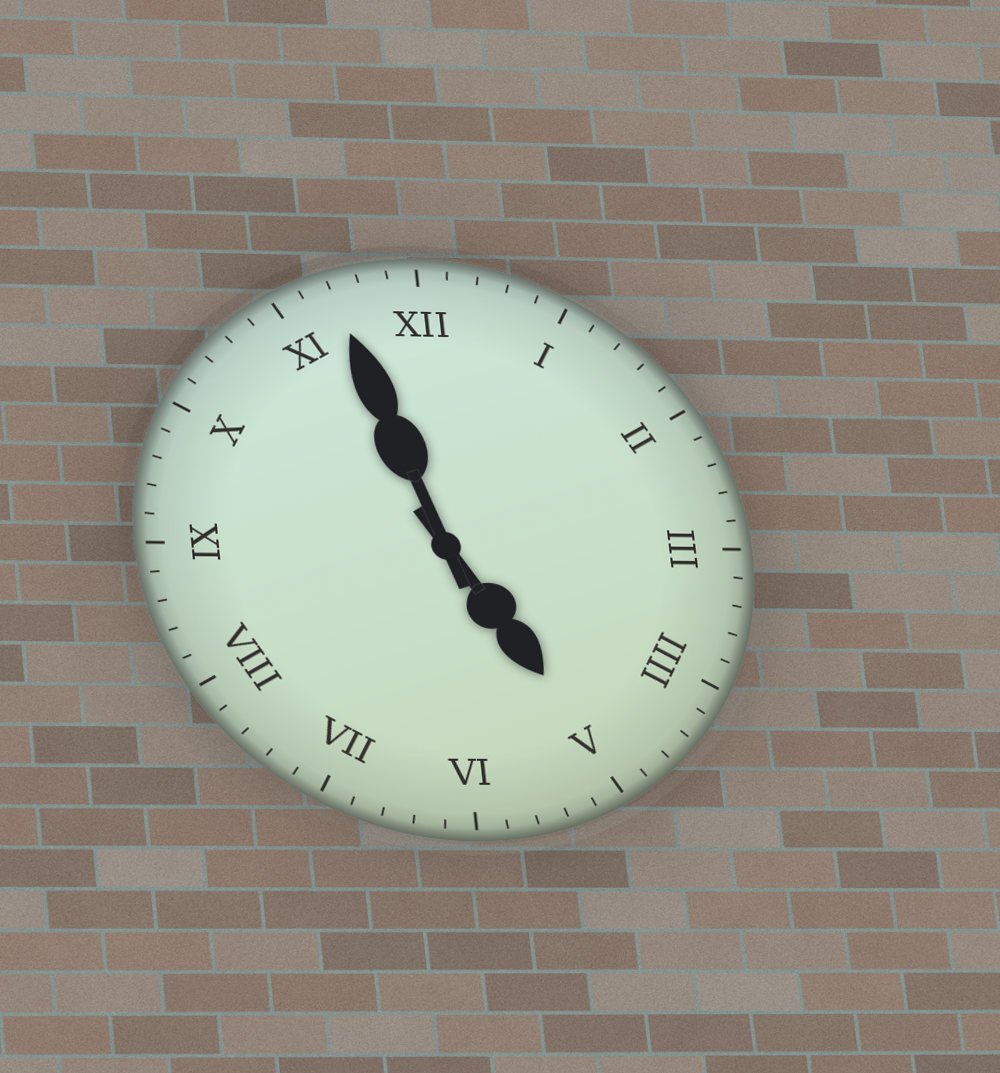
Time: 4h57
